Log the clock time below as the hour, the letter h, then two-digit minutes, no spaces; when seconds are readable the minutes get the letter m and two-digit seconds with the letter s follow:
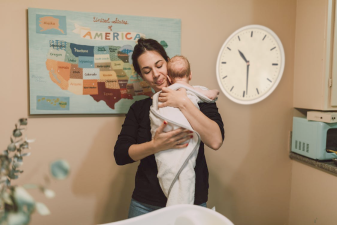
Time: 10h29
